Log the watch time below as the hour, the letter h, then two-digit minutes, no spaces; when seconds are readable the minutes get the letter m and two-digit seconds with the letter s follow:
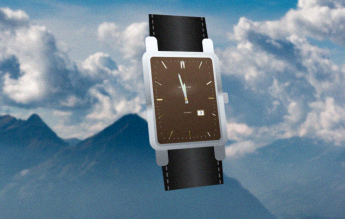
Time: 11h58
